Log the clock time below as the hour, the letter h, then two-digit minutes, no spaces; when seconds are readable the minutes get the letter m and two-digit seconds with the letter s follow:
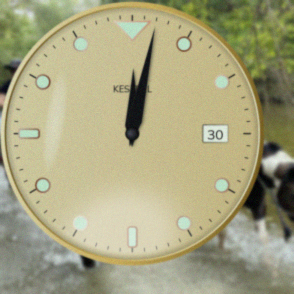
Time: 12h02
